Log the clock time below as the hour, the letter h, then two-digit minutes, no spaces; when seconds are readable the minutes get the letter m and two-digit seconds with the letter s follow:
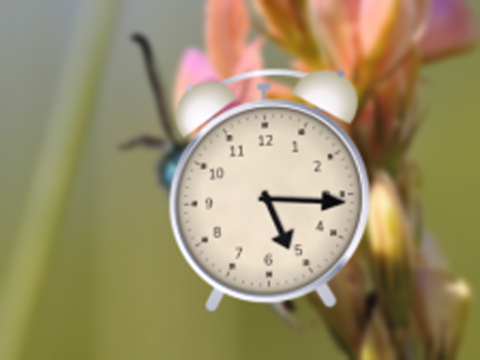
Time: 5h16
